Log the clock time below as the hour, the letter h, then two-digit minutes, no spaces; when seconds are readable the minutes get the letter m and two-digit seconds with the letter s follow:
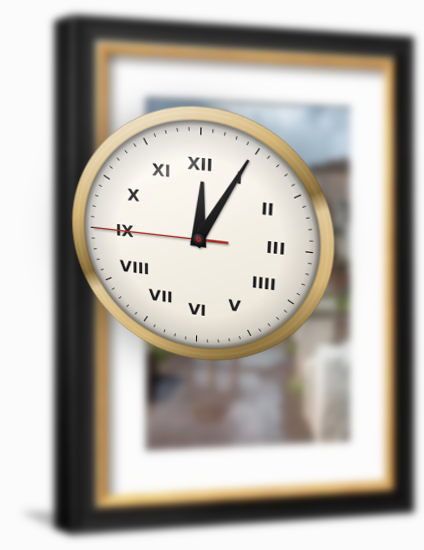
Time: 12h04m45s
